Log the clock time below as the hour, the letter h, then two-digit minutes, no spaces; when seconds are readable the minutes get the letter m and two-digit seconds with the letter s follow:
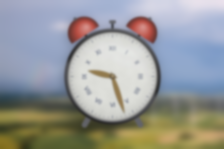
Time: 9h27
